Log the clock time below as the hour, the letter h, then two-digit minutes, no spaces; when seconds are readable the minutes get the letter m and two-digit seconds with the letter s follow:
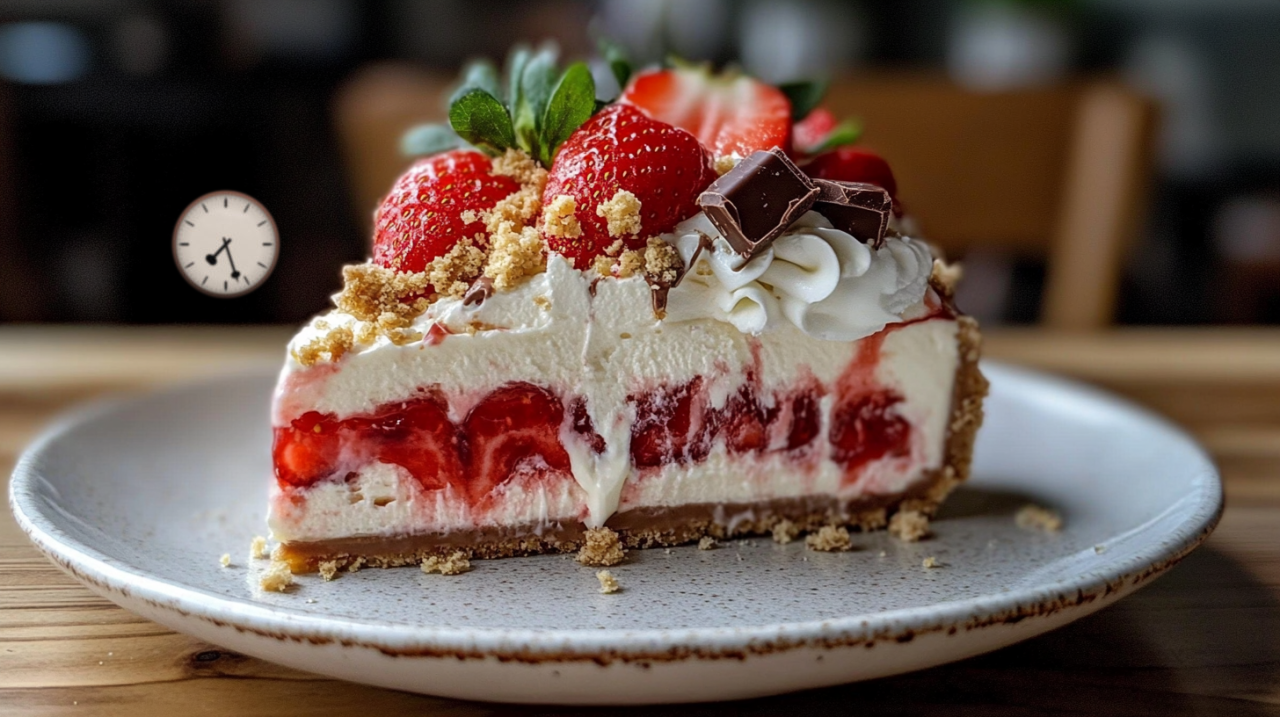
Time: 7h27
